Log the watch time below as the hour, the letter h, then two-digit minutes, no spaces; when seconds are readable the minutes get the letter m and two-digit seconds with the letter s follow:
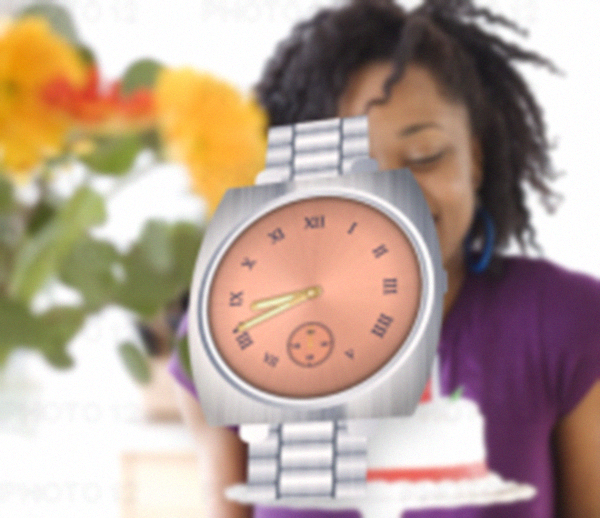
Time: 8h41
